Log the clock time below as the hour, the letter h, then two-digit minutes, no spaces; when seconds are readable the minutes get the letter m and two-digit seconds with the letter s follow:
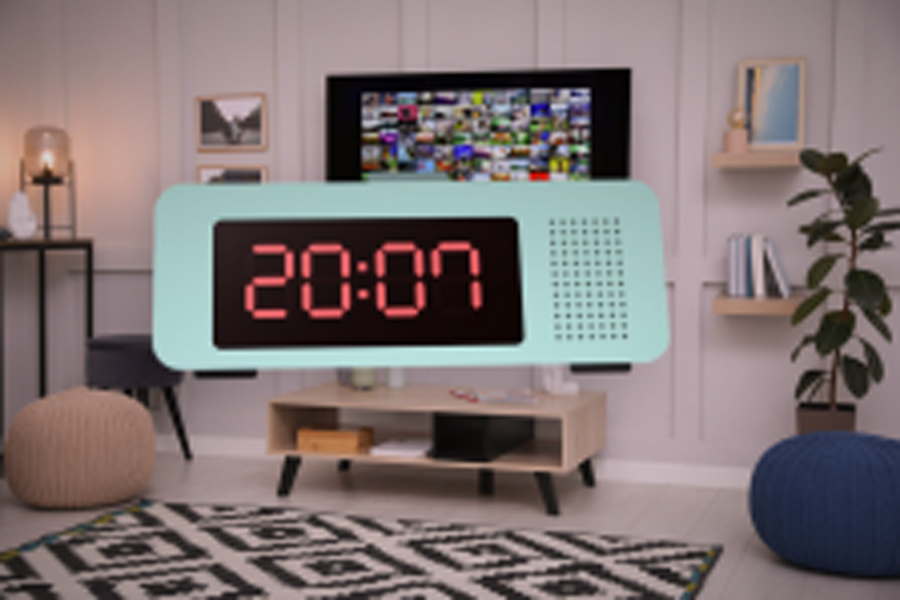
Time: 20h07
